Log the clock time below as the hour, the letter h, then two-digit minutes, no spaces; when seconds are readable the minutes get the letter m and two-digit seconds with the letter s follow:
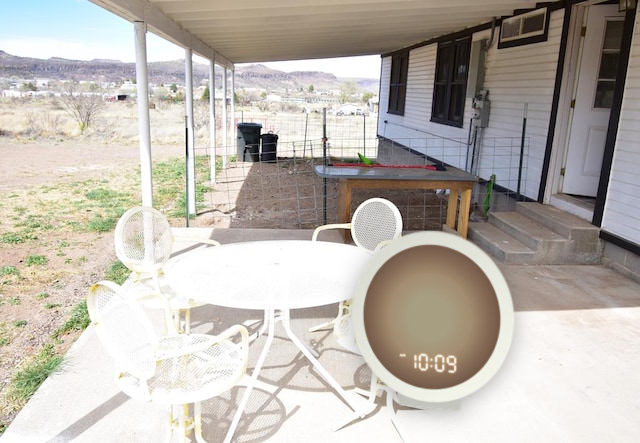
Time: 10h09
